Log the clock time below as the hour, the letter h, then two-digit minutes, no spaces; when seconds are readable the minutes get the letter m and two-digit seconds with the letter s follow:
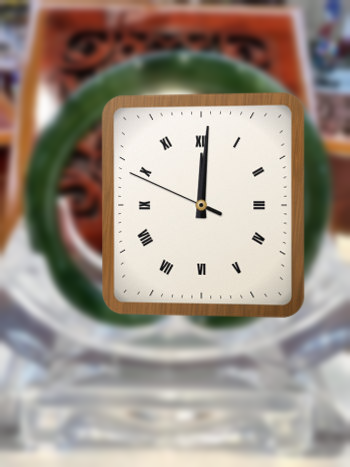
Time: 12h00m49s
